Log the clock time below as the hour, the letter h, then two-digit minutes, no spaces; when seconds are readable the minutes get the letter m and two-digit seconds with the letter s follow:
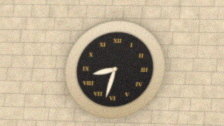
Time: 8h32
